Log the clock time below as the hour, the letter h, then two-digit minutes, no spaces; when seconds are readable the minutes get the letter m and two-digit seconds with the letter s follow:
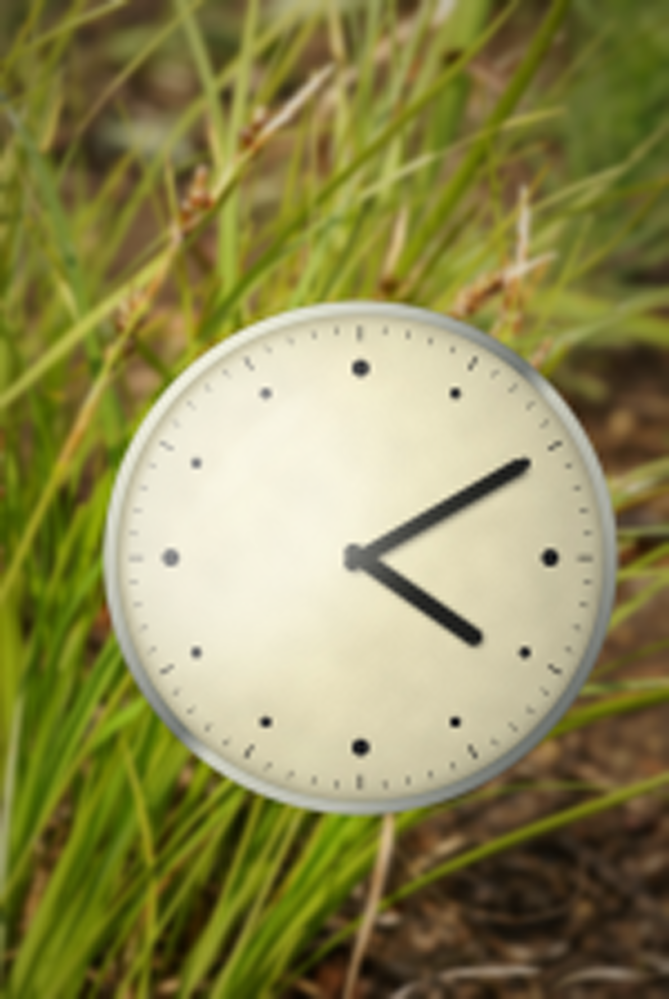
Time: 4h10
